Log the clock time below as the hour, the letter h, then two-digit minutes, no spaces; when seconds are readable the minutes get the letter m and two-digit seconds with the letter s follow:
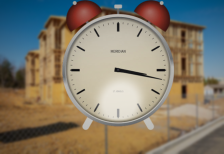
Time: 3h17
